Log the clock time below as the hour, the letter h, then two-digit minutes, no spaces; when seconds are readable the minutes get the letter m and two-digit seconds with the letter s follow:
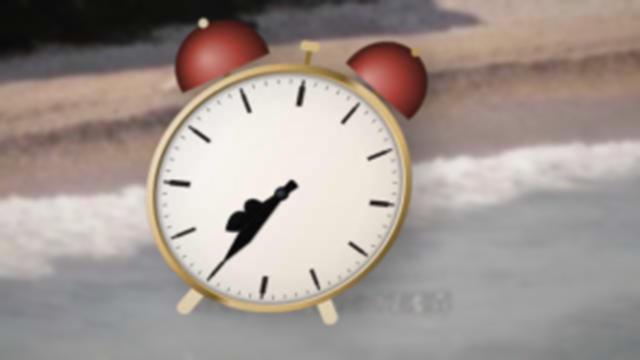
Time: 7h35
